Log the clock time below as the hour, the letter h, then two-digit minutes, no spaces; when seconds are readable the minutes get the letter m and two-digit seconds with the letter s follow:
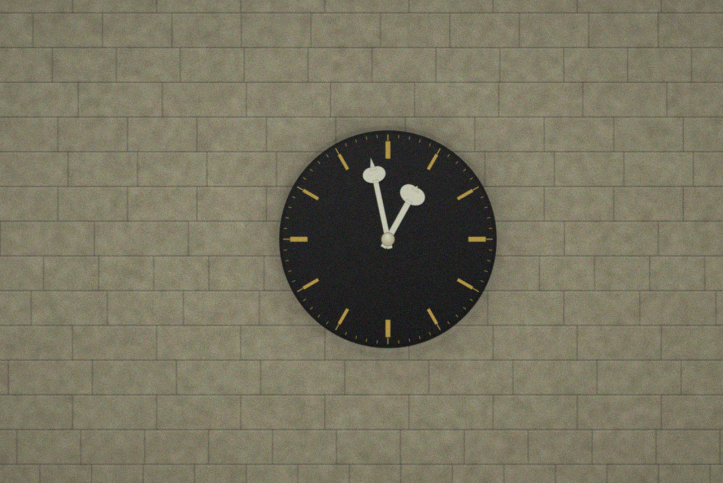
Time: 12h58
